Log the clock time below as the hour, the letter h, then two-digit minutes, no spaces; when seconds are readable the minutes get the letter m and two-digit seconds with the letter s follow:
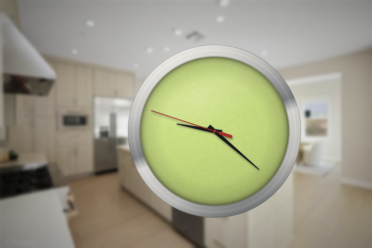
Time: 9h21m48s
